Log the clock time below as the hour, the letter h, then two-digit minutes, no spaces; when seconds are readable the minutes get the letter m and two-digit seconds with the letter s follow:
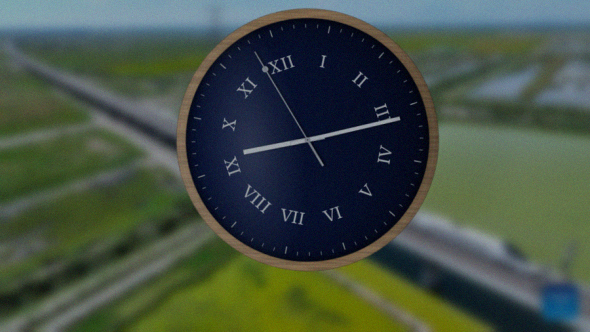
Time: 9h15m58s
